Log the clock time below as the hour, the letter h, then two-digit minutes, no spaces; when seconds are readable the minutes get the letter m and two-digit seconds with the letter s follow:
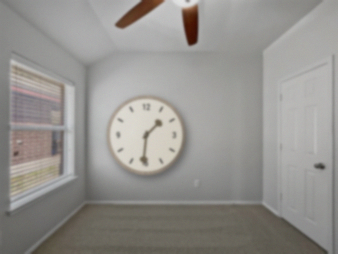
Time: 1h31
